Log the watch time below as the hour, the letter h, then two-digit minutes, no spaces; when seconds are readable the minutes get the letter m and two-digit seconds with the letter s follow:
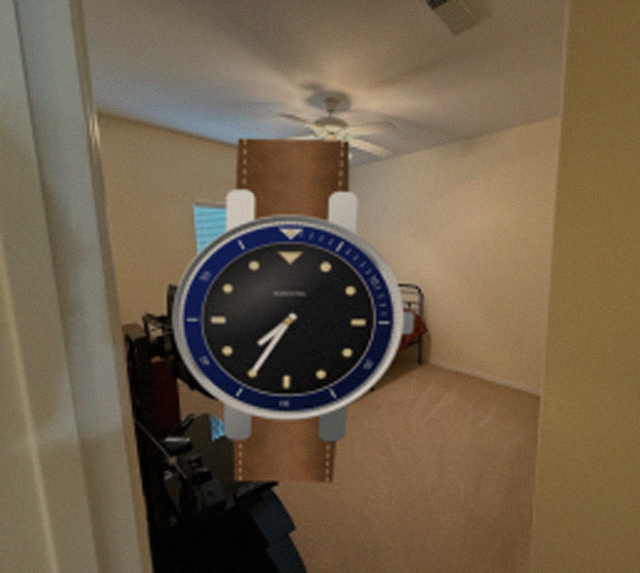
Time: 7h35
